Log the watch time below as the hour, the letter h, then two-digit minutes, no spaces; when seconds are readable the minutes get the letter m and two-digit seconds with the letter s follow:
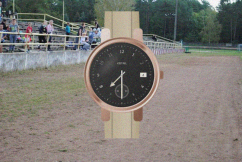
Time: 7h30
